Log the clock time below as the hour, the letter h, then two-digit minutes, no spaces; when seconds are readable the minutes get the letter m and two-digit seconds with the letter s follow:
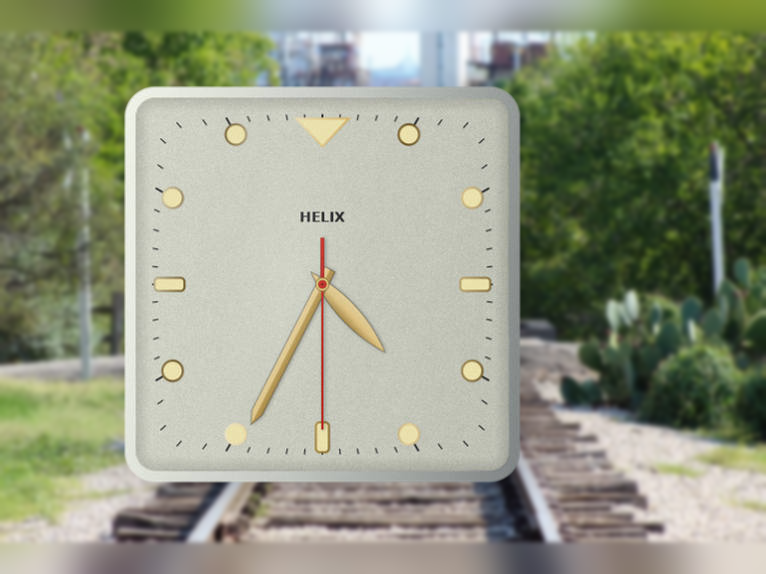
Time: 4h34m30s
